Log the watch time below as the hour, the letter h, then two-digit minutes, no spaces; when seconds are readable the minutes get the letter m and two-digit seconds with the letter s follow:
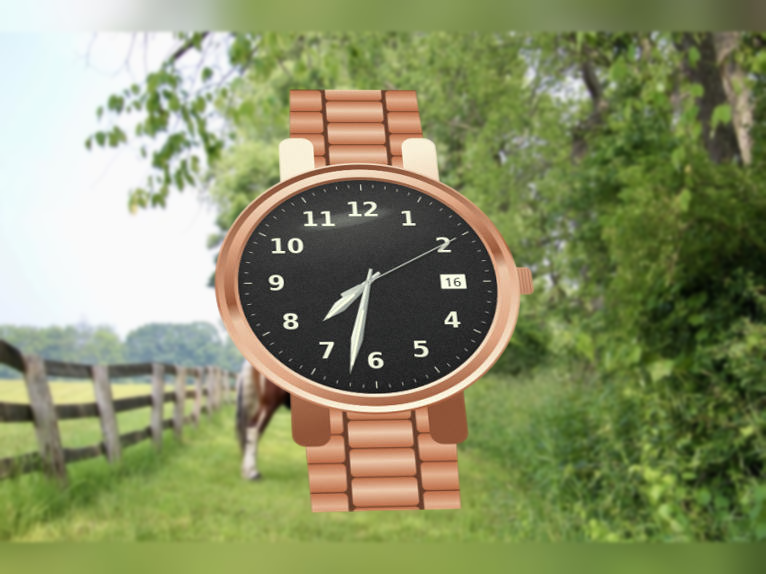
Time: 7h32m10s
